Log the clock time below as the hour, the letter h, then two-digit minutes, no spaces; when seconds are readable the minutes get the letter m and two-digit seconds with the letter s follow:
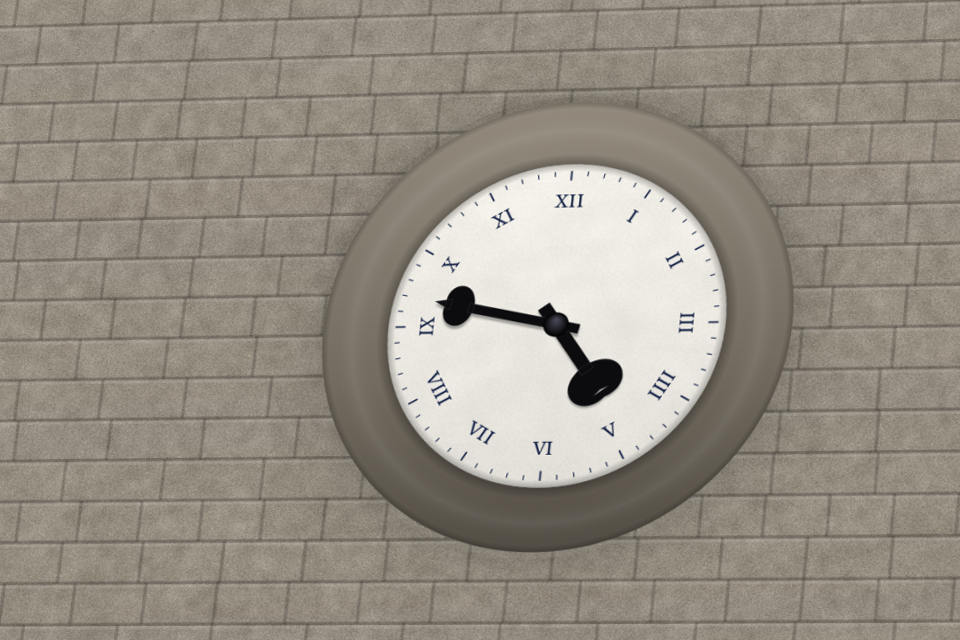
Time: 4h47
